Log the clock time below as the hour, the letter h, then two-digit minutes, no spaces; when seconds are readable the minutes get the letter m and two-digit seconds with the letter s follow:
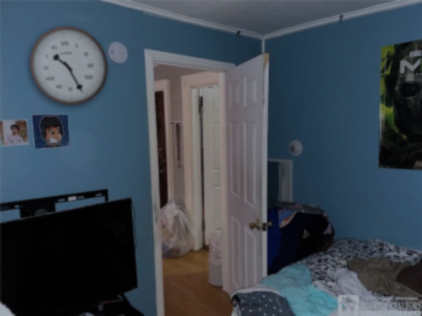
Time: 10h26
